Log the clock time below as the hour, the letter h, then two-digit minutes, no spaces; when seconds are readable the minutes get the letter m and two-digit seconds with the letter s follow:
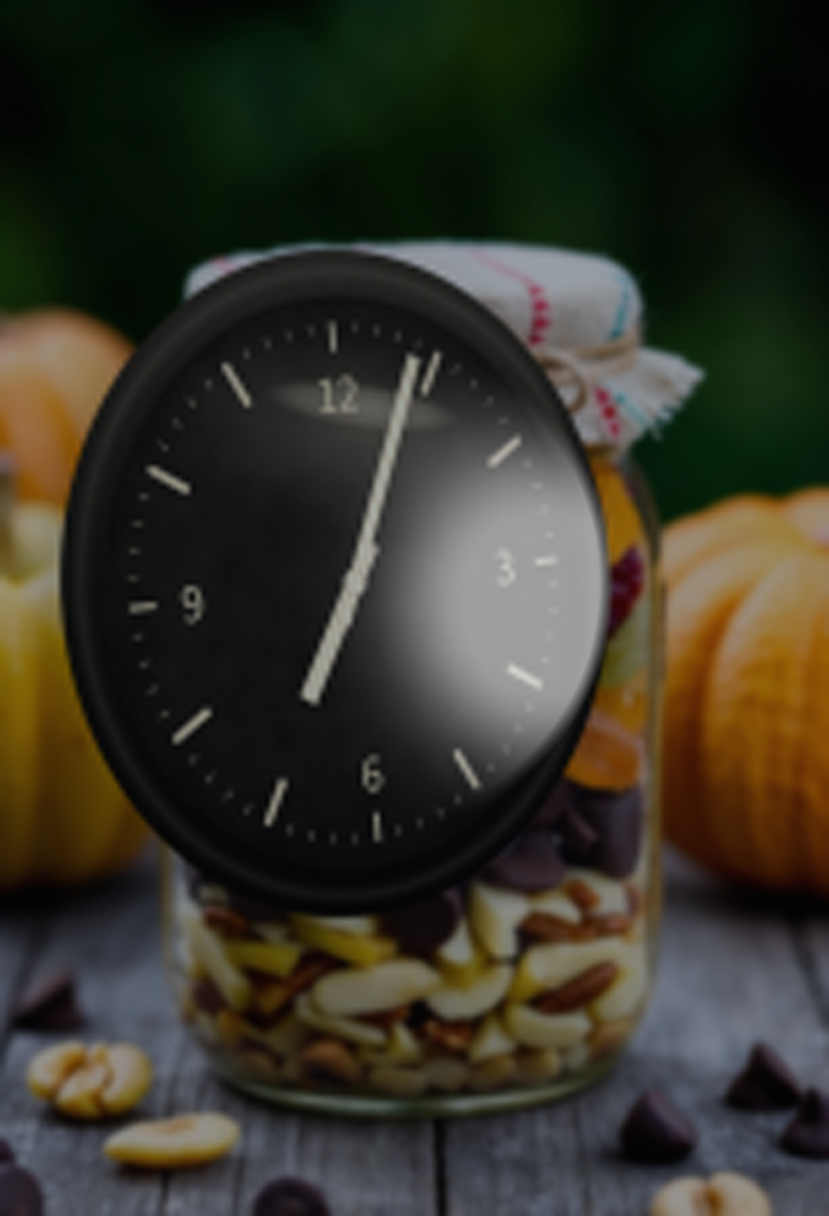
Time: 7h04
